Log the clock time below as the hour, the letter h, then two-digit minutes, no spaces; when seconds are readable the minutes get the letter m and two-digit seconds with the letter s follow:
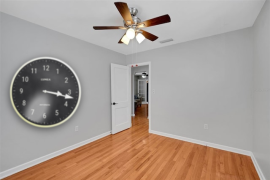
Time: 3h17
